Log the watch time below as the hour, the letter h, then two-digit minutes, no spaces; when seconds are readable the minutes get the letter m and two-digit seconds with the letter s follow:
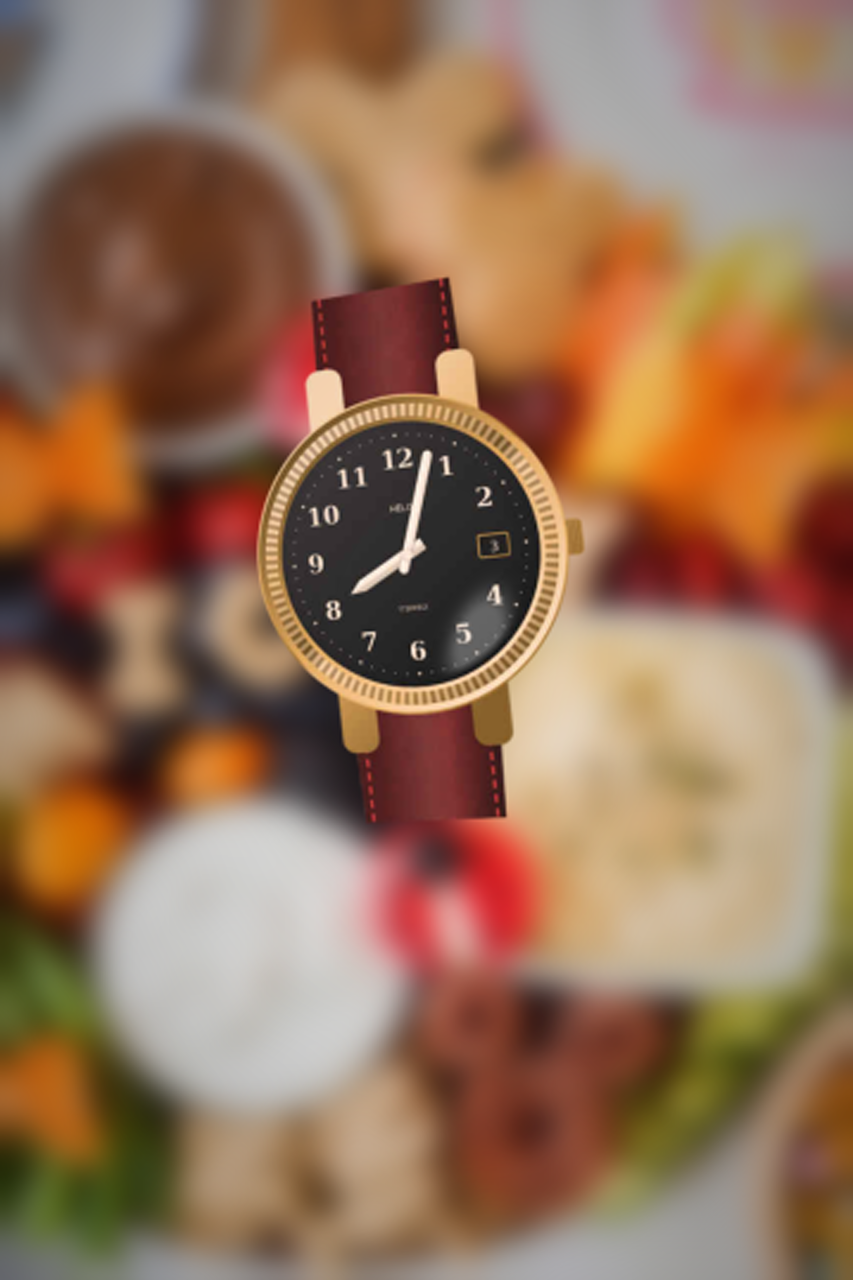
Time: 8h03
